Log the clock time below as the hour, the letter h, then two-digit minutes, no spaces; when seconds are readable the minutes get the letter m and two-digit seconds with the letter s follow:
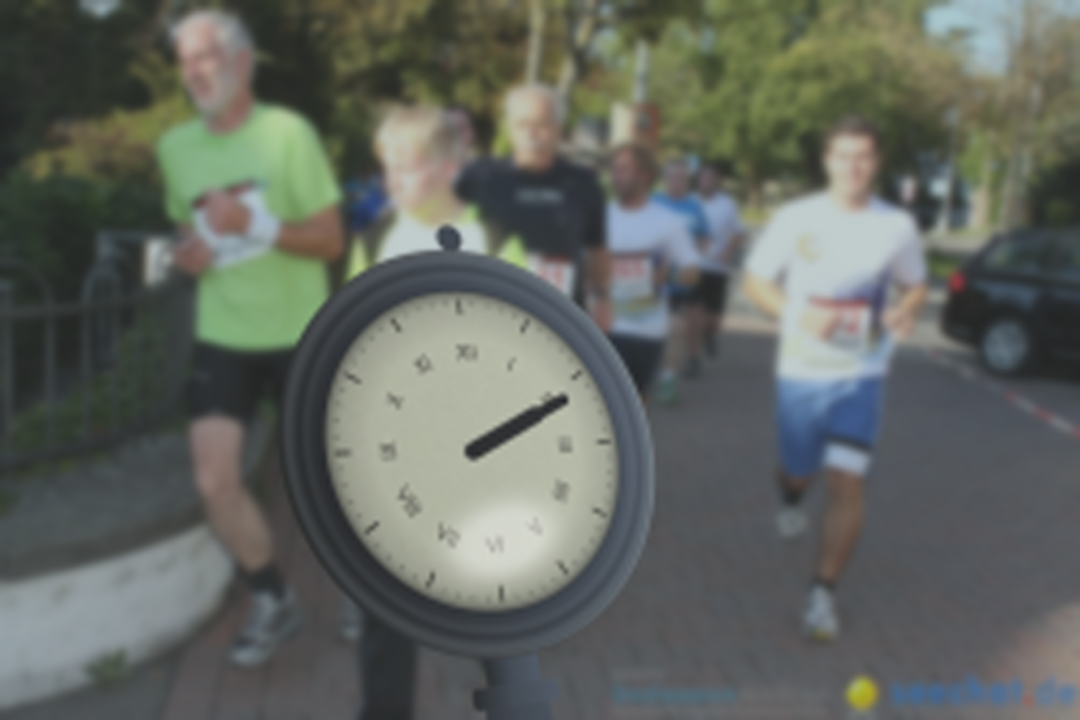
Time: 2h11
